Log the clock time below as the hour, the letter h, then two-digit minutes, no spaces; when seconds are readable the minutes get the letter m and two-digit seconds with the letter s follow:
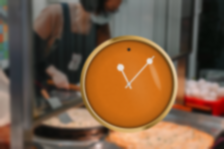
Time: 11h07
